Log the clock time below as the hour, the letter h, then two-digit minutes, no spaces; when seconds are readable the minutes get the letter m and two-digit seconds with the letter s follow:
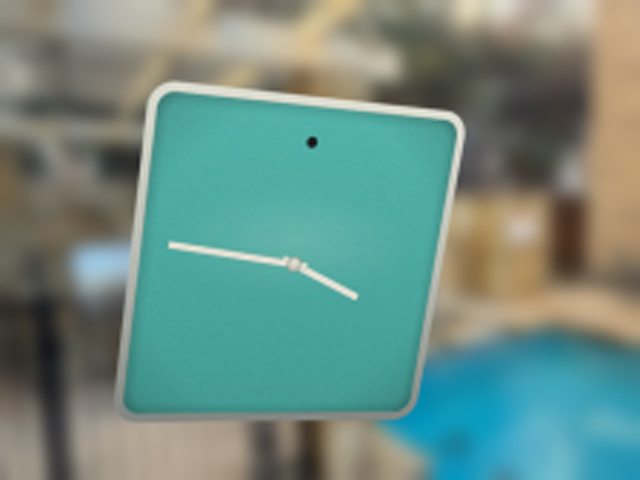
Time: 3h46
